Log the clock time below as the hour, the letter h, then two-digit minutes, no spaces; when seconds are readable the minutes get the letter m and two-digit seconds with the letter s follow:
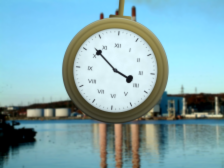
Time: 3h52
